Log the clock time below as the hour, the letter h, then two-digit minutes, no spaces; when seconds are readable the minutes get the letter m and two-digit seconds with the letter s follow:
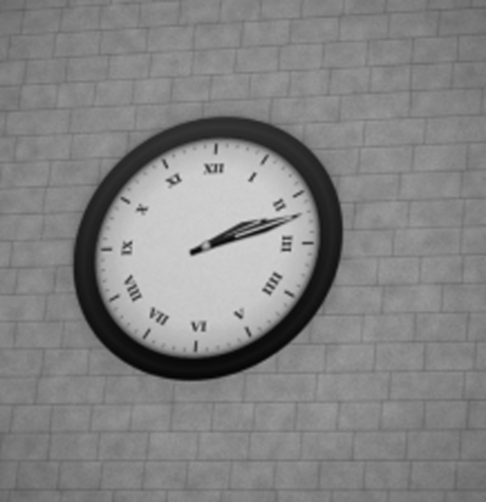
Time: 2h12
